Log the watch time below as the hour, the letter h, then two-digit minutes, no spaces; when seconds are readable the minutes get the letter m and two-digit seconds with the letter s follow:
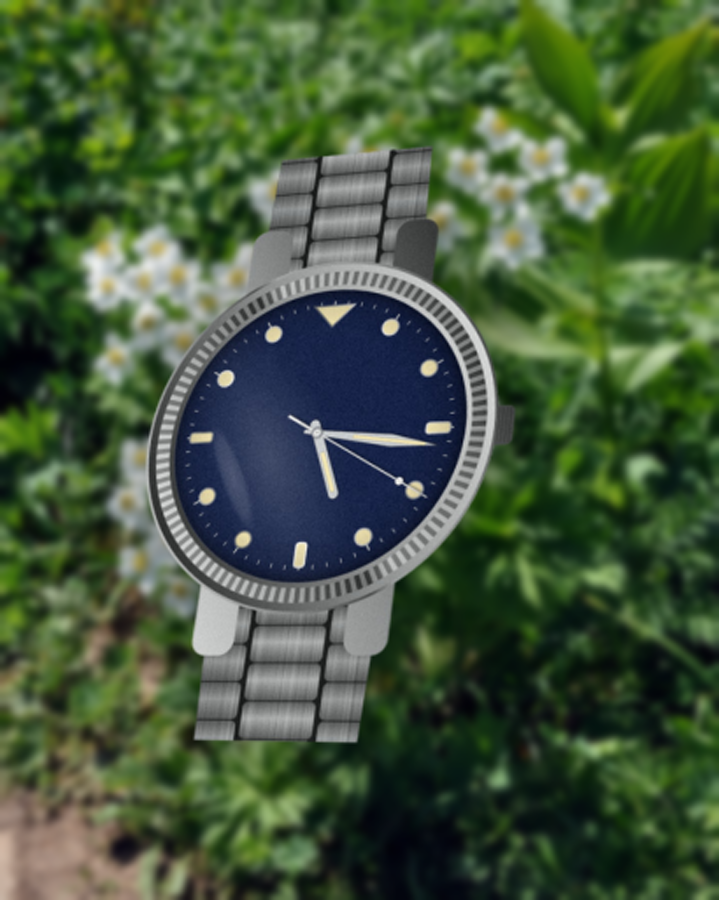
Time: 5h16m20s
